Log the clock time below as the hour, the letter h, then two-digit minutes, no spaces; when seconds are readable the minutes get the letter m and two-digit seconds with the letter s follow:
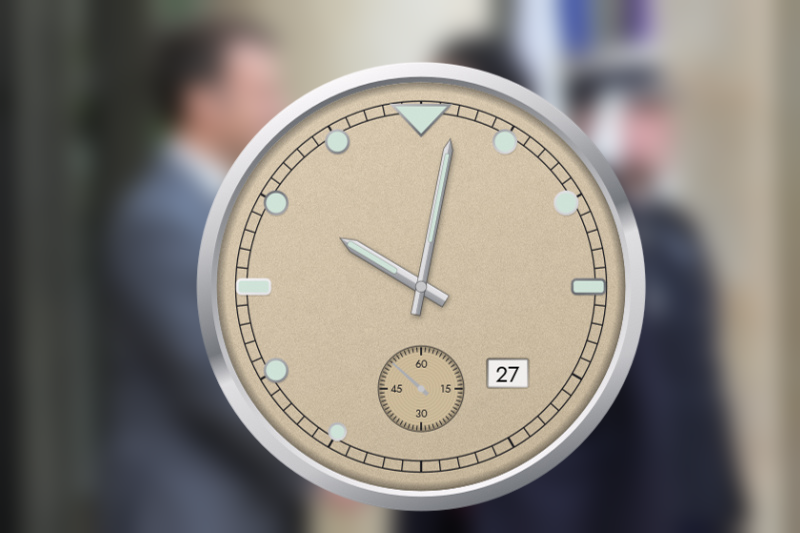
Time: 10h01m52s
